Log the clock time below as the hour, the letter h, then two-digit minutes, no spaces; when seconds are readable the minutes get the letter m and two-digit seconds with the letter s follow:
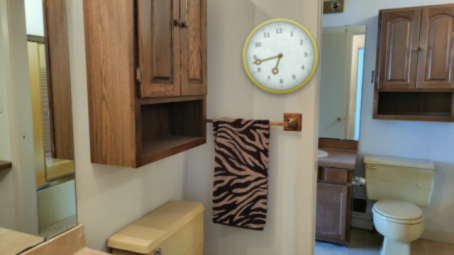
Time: 6h43
